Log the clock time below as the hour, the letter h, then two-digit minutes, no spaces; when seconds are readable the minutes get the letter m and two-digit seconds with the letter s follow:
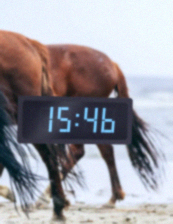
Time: 15h46
